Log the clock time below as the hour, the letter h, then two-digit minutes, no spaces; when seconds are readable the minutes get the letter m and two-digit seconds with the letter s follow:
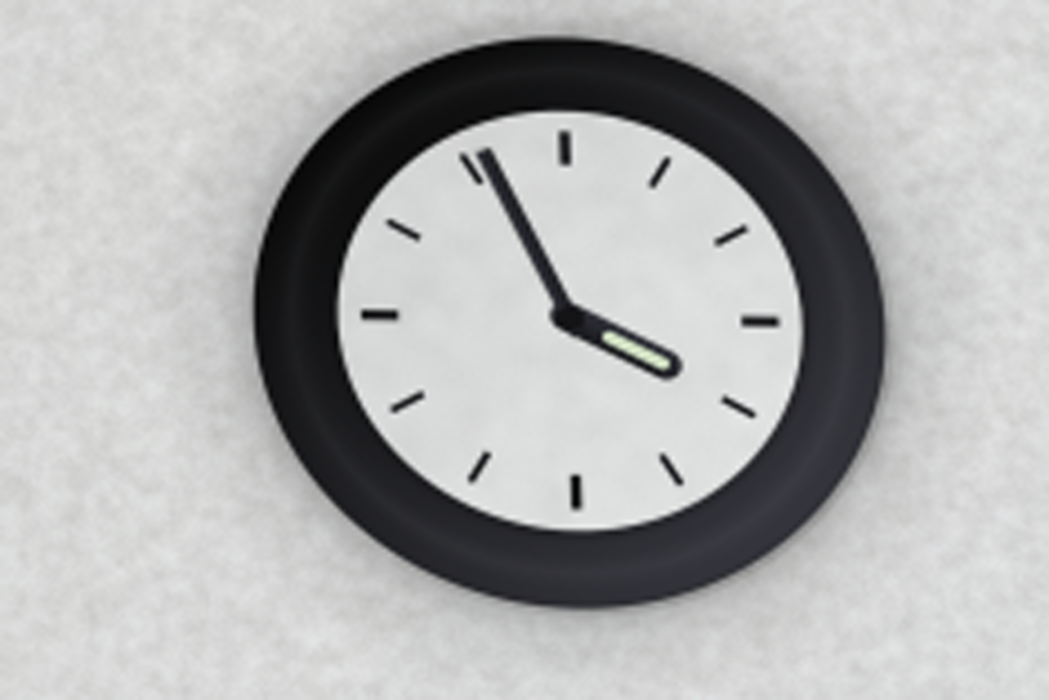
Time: 3h56
